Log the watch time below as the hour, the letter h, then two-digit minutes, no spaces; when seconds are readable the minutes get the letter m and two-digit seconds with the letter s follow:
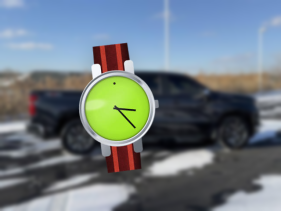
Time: 3h24
